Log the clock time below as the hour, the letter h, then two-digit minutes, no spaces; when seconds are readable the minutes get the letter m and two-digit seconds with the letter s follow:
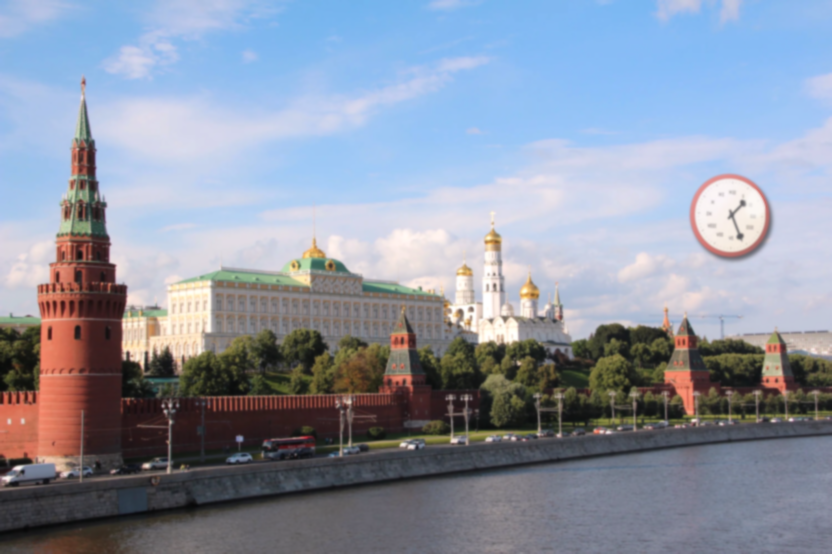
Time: 1h26
